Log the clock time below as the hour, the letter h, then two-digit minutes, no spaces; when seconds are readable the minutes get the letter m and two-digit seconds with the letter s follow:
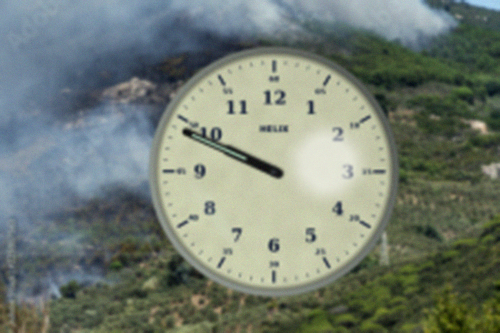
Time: 9h49
